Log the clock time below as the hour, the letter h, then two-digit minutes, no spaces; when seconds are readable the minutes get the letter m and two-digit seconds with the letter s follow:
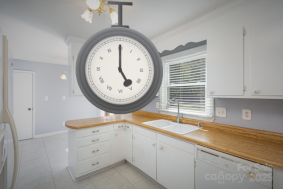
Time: 5h00
